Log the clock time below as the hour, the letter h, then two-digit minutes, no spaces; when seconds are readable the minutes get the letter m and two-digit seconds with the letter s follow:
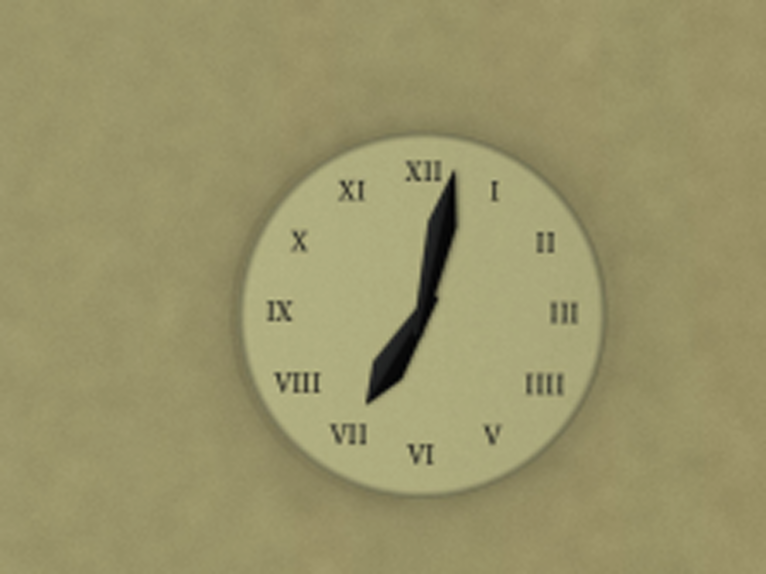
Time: 7h02
